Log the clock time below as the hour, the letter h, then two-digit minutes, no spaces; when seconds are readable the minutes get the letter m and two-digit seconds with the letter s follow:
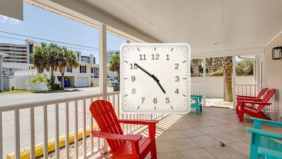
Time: 4h51
